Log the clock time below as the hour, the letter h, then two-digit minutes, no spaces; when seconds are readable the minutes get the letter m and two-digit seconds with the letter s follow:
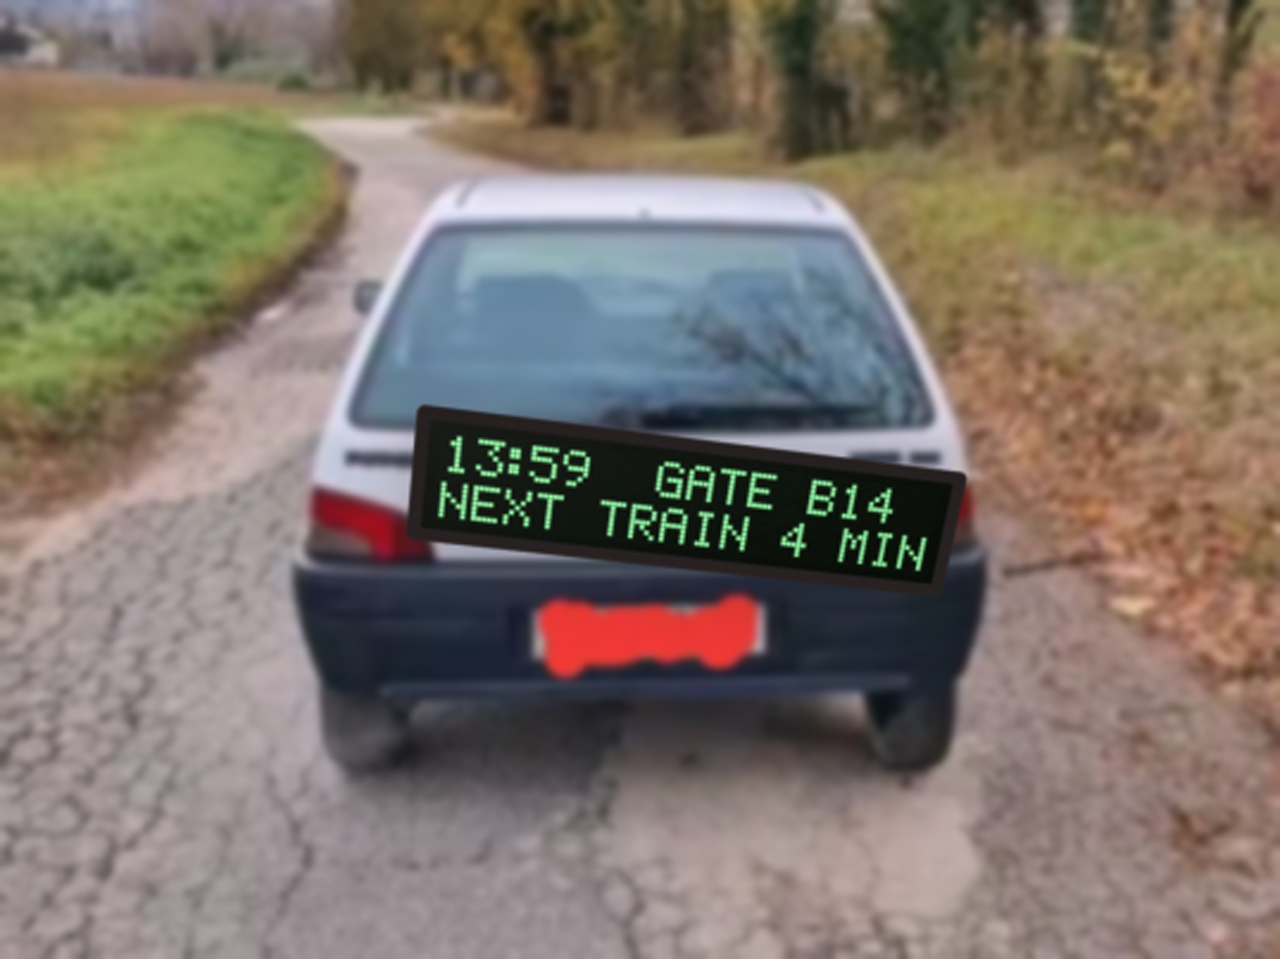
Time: 13h59
